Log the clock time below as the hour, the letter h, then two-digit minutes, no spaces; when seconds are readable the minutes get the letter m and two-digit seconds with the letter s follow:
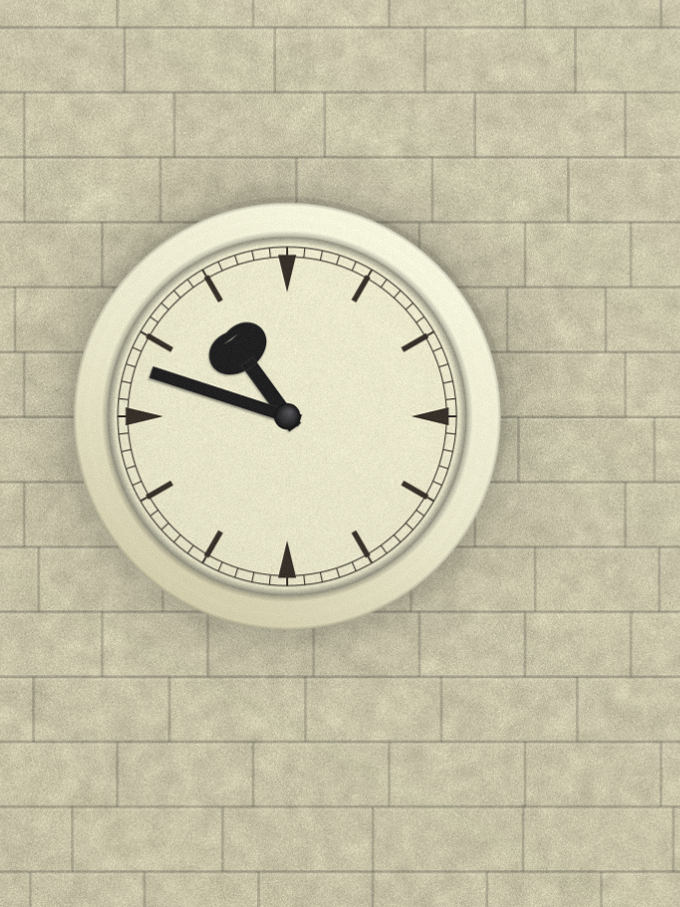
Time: 10h48
